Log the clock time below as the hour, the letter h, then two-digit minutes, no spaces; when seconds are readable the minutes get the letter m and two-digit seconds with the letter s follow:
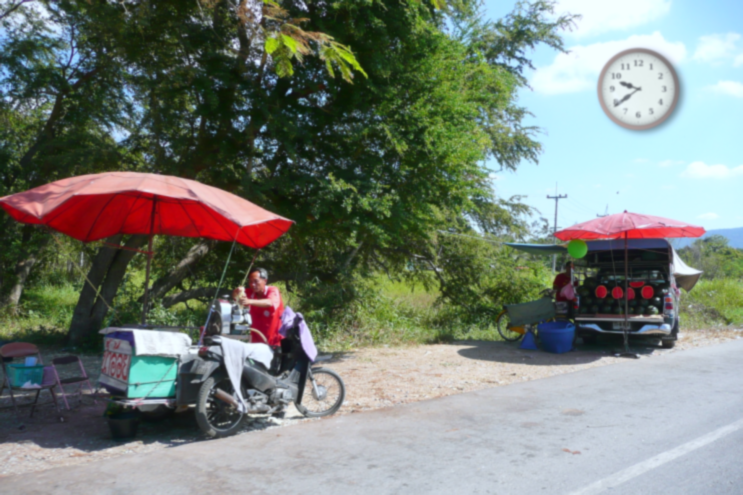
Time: 9h39
